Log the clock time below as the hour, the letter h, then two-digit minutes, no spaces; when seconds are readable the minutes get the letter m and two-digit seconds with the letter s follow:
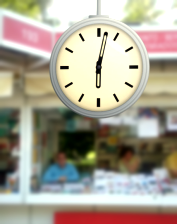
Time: 6h02
